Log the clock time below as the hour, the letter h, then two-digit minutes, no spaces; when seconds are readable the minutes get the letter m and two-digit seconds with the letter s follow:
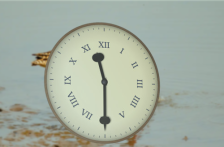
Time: 11h30
